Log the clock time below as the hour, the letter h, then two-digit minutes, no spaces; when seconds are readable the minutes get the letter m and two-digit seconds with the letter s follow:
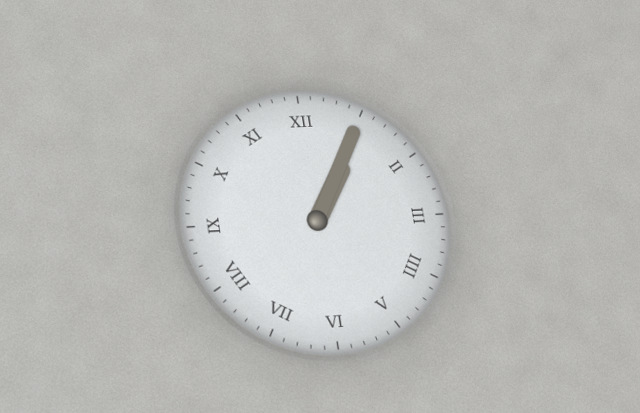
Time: 1h05
